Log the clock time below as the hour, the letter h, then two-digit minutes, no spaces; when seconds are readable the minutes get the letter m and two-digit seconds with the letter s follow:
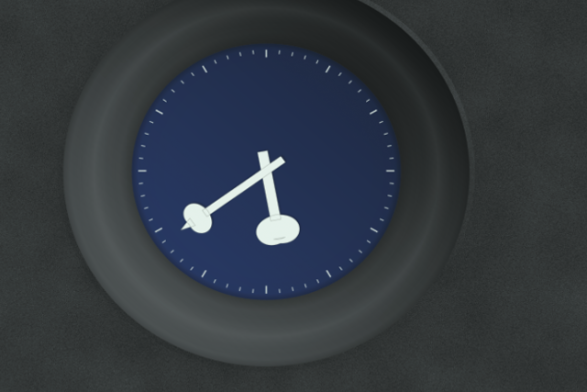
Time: 5h39
